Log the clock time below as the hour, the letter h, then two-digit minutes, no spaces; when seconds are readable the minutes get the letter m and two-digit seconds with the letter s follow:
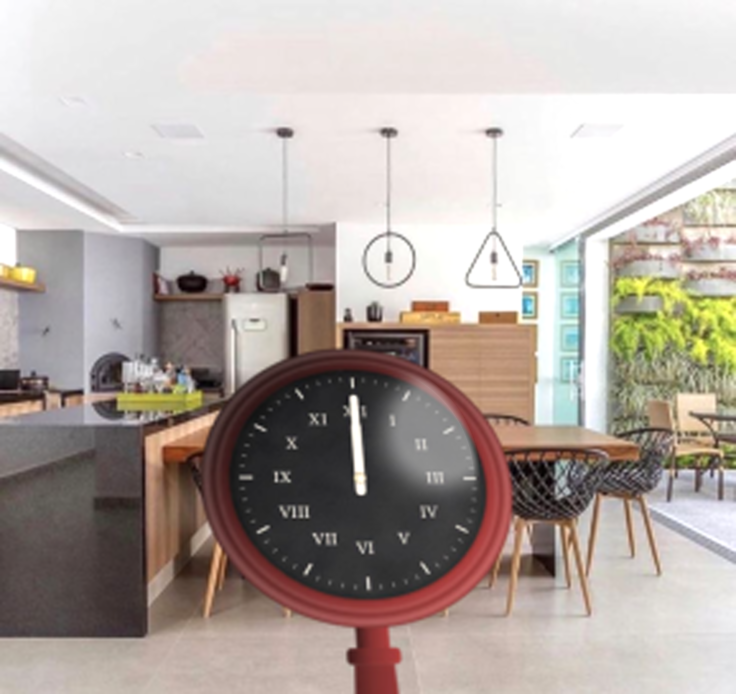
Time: 12h00
